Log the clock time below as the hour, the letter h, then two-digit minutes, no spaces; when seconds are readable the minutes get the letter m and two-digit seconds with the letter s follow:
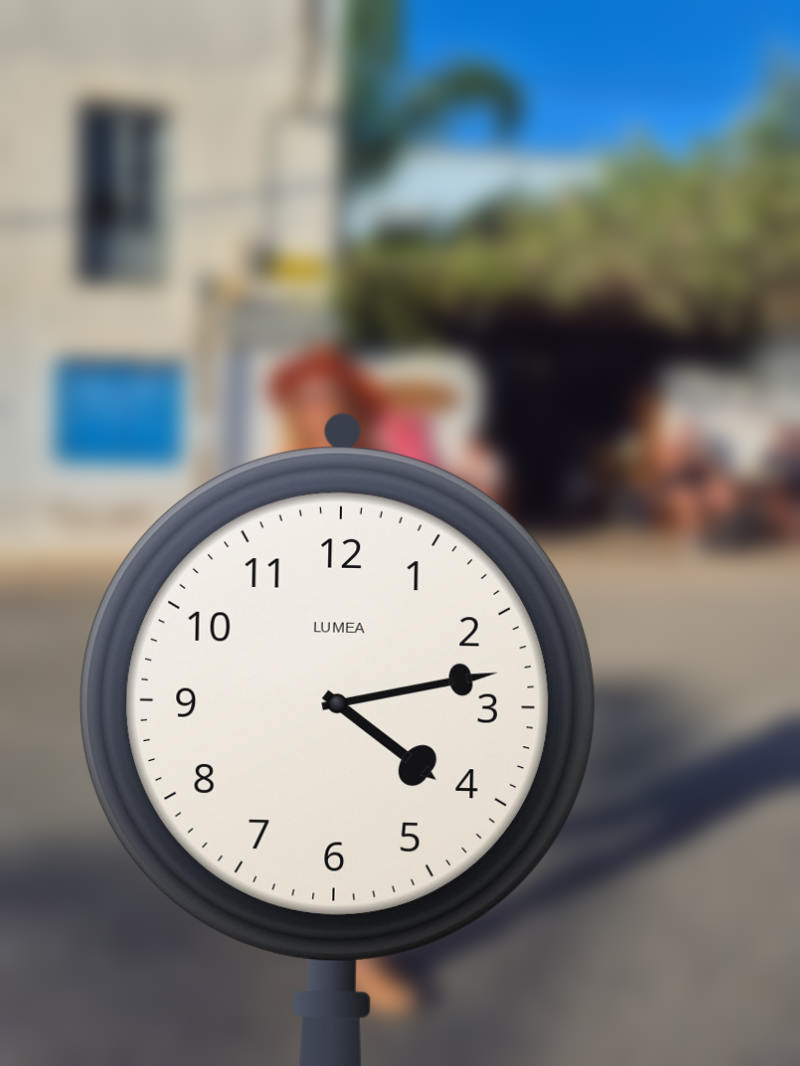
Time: 4h13
